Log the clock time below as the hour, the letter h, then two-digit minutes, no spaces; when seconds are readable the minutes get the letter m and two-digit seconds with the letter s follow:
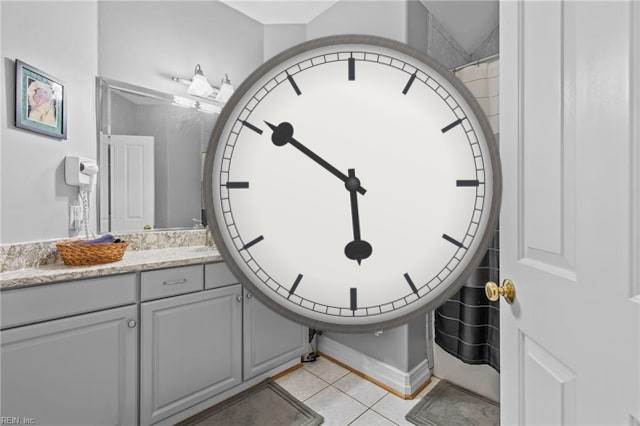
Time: 5h51
